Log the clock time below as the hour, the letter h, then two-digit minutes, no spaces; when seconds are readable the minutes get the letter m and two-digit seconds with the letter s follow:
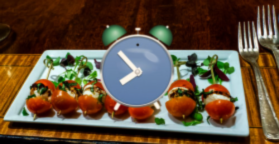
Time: 7h53
